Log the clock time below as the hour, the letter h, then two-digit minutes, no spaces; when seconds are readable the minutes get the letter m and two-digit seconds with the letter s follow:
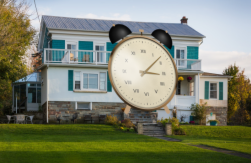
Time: 3h08
